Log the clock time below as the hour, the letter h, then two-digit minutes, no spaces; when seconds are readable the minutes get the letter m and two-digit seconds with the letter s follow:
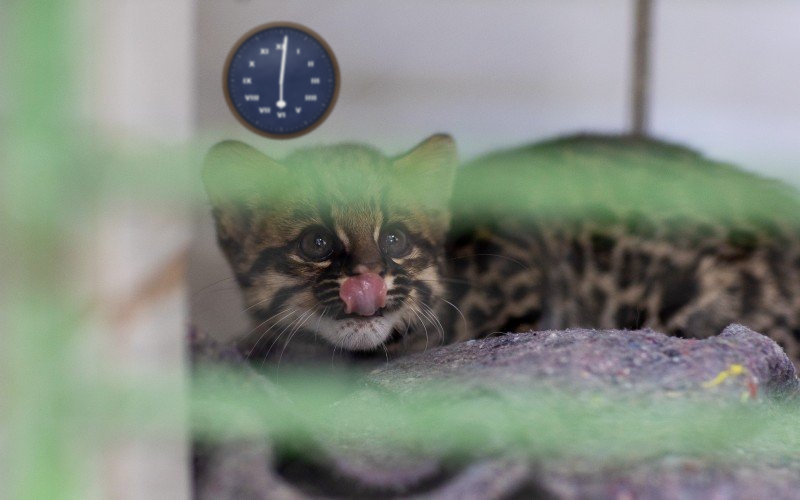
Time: 6h01
